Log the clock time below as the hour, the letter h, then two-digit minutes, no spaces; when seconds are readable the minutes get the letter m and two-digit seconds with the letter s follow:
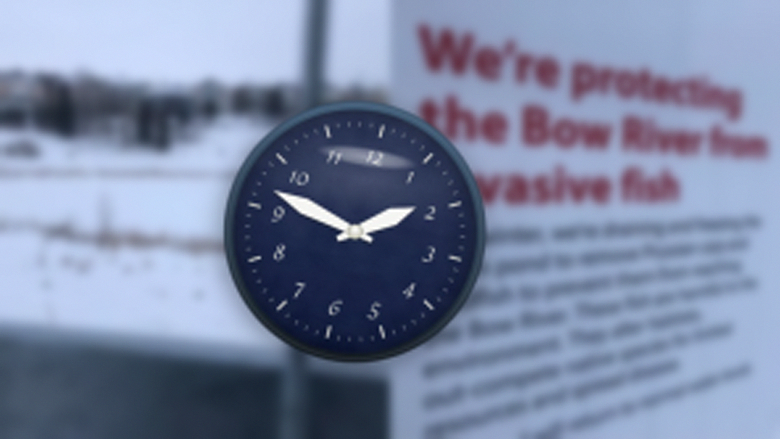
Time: 1h47
